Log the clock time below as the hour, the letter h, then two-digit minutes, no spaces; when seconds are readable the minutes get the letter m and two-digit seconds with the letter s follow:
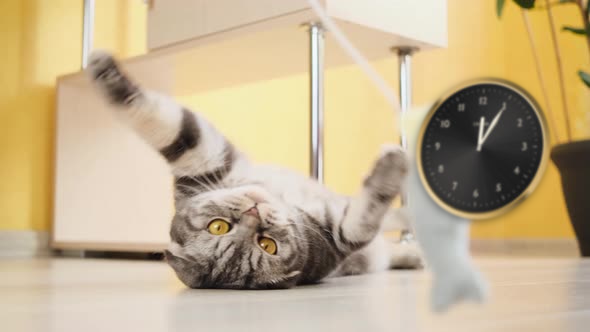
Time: 12h05
